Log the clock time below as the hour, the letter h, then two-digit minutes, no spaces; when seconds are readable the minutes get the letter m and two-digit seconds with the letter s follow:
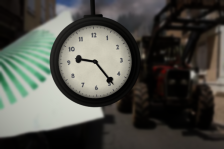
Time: 9h24
